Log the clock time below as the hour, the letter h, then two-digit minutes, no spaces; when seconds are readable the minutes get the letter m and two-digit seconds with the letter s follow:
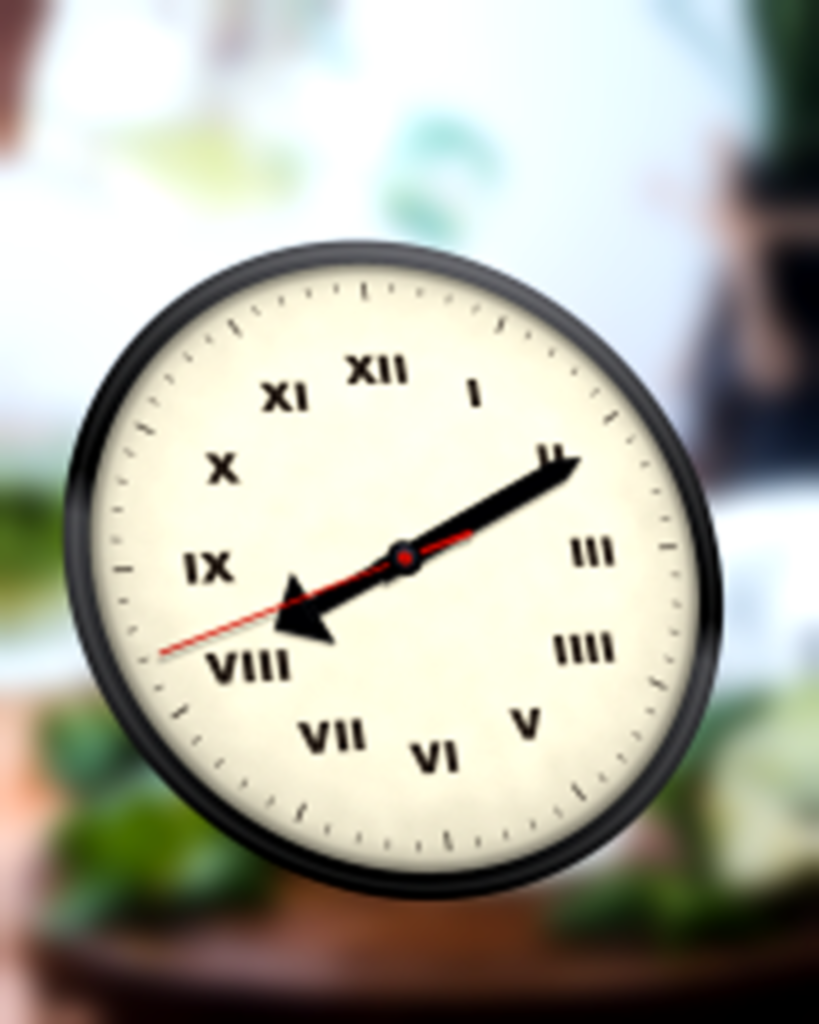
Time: 8h10m42s
